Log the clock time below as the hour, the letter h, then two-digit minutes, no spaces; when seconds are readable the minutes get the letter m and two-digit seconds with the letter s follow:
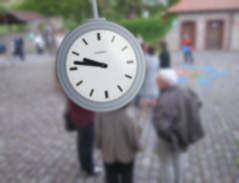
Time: 9h47
